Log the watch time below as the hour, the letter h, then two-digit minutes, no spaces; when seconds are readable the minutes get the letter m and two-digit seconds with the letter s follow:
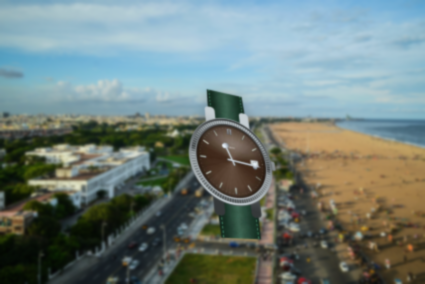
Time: 11h16
